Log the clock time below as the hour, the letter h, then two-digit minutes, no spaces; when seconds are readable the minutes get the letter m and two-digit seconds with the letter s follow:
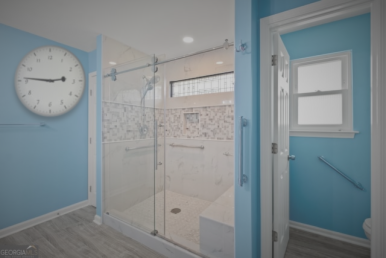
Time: 2h46
